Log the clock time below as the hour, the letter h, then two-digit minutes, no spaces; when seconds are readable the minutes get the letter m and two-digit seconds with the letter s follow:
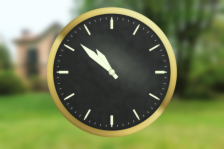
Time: 10h52
